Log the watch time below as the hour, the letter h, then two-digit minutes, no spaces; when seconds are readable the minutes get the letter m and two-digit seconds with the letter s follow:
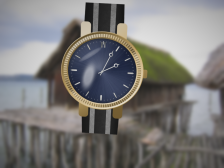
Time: 2h04
